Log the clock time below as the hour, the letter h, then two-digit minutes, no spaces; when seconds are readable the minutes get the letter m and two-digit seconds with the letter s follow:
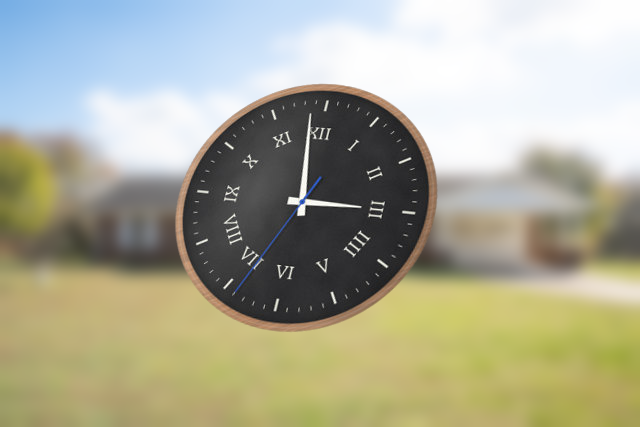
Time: 2h58m34s
